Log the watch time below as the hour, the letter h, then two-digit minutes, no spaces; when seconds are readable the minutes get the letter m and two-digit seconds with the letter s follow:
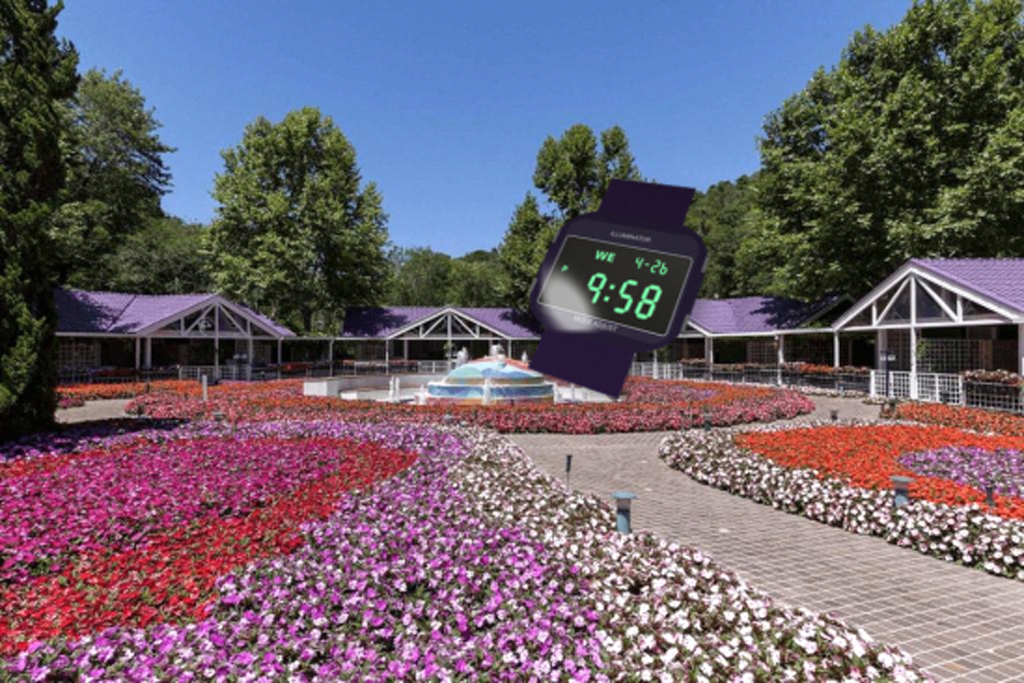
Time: 9h58
